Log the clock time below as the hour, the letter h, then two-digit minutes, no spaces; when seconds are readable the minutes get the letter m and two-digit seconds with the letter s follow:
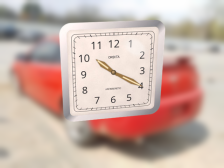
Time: 10h20
